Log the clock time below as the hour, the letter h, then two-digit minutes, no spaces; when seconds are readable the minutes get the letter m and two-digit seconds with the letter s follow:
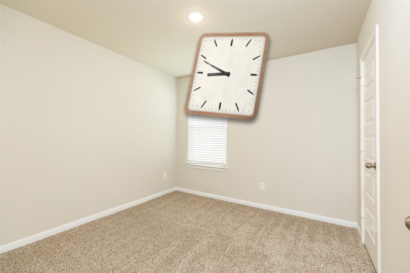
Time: 8h49
